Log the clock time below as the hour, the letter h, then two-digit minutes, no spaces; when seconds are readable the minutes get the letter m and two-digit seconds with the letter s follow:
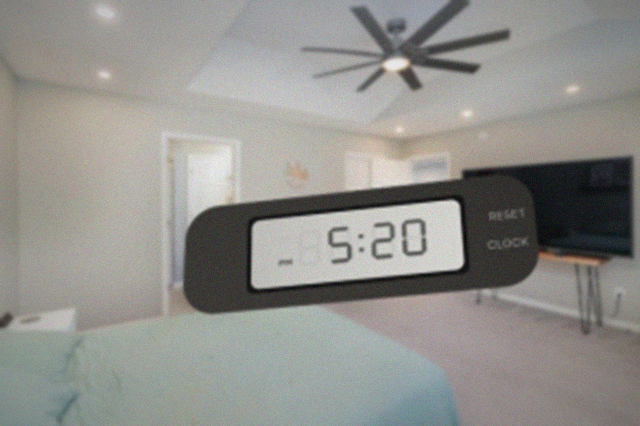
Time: 5h20
